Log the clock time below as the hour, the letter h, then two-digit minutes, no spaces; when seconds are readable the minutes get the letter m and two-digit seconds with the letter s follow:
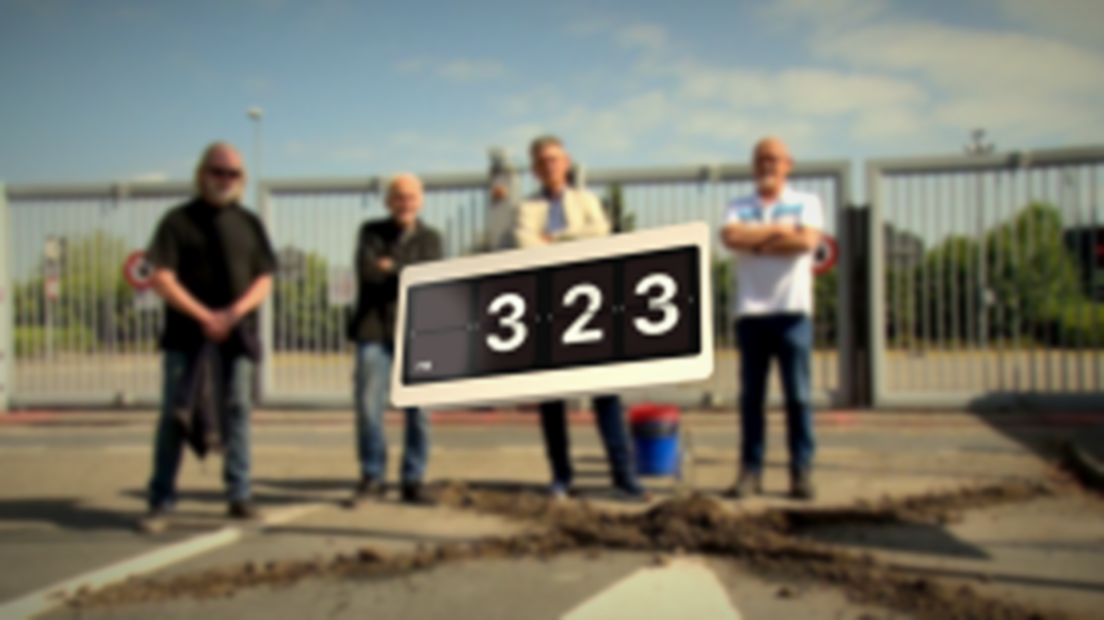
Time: 3h23
